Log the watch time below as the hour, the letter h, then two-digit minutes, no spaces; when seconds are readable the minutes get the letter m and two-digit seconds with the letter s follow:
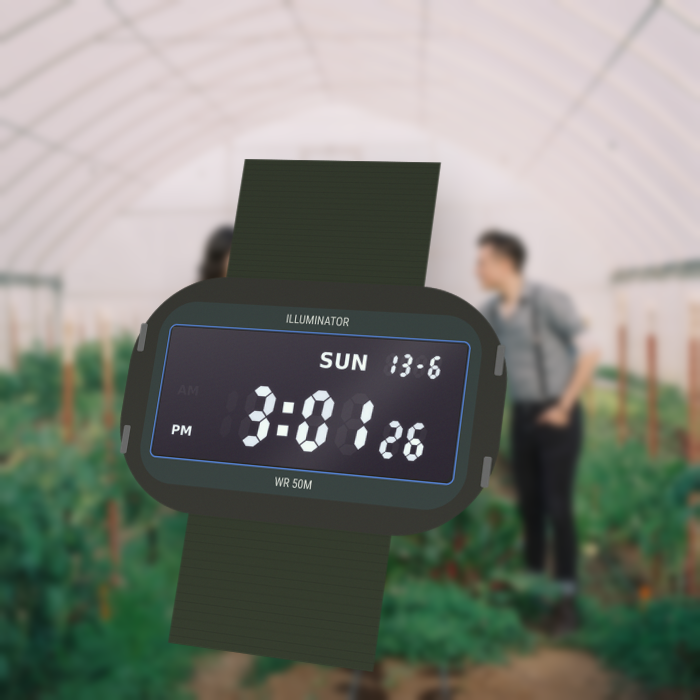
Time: 3h01m26s
